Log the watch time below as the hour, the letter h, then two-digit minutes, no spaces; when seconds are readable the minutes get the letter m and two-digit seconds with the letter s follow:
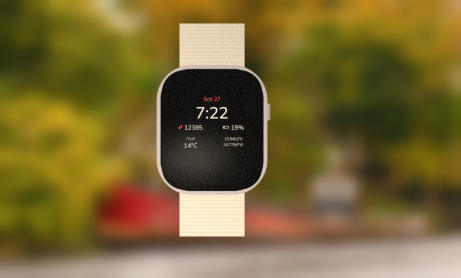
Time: 7h22
